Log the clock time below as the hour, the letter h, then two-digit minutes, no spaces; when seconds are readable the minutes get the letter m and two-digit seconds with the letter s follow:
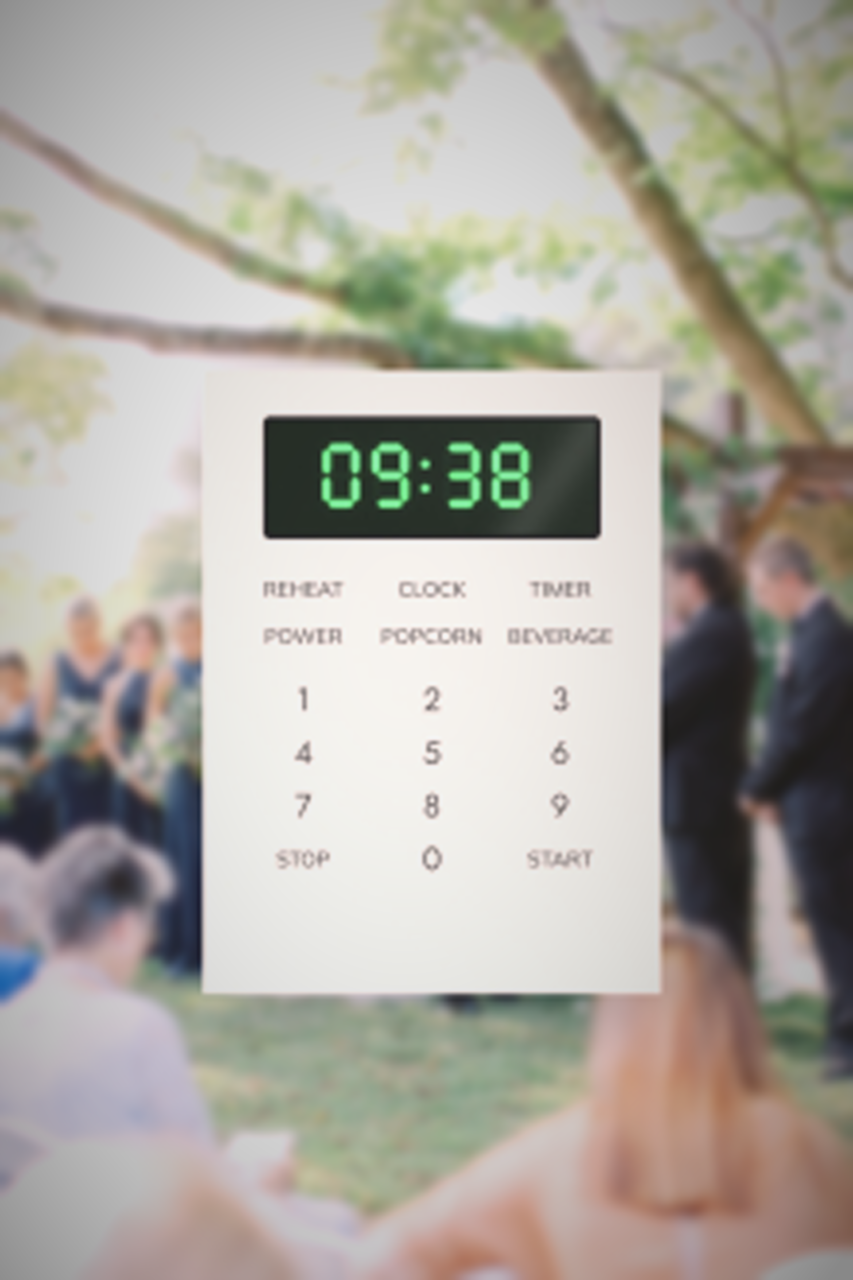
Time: 9h38
